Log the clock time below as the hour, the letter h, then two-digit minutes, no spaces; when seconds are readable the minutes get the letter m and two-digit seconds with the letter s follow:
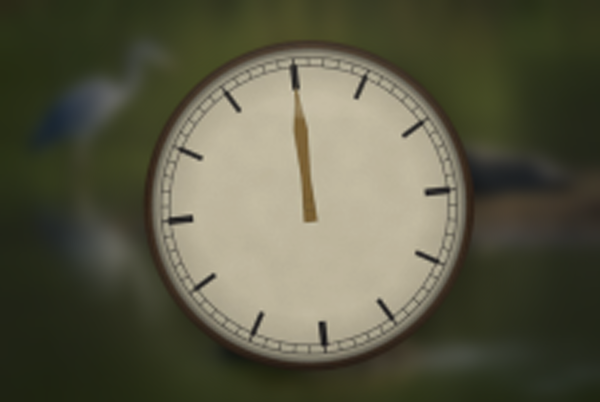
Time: 12h00
